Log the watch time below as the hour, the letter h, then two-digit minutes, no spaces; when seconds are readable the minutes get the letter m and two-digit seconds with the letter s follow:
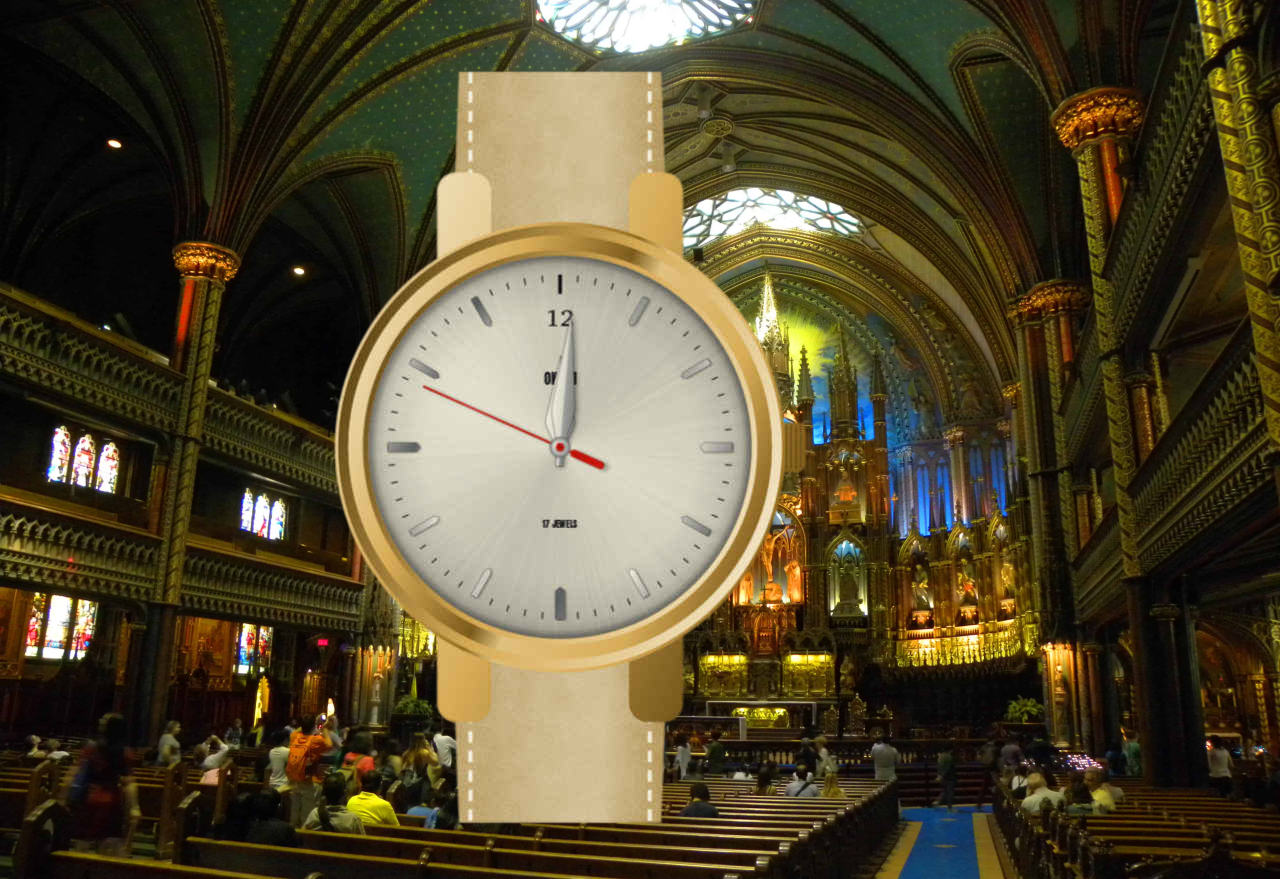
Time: 12h00m49s
